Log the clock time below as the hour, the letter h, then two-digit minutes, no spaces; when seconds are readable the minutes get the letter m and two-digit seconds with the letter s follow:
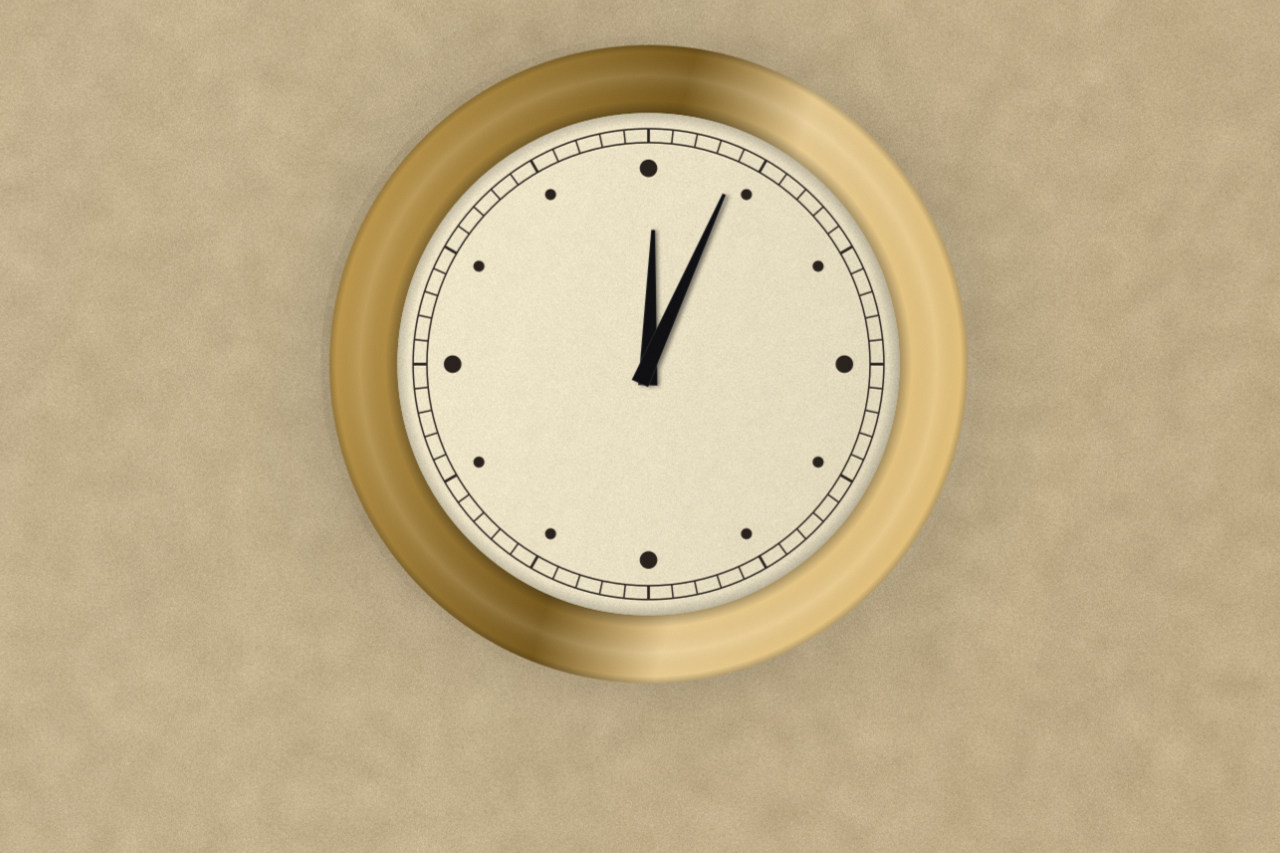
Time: 12h04
